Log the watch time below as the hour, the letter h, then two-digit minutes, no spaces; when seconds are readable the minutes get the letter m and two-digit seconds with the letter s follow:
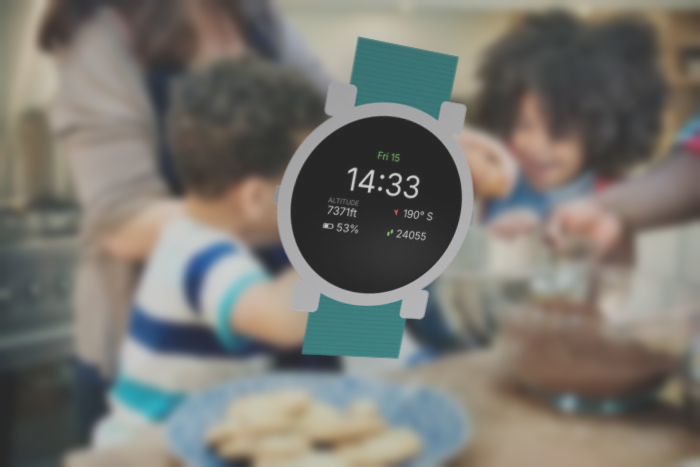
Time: 14h33
